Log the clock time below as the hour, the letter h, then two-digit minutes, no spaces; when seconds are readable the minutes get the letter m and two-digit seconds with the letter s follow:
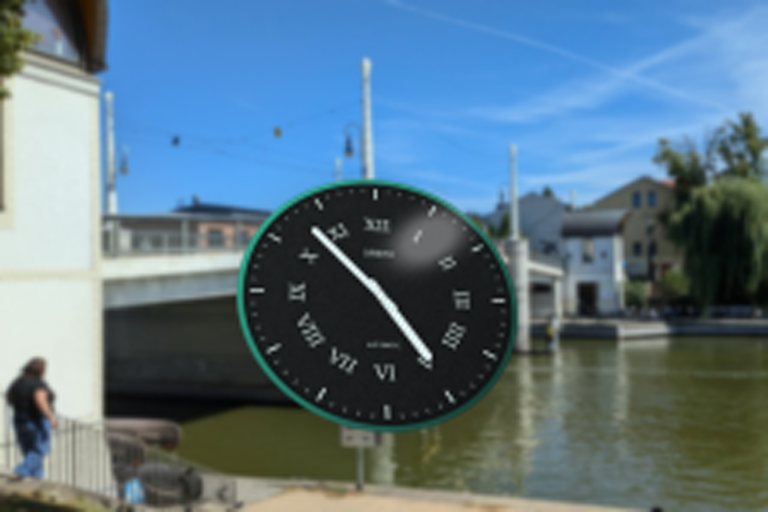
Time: 4h53
